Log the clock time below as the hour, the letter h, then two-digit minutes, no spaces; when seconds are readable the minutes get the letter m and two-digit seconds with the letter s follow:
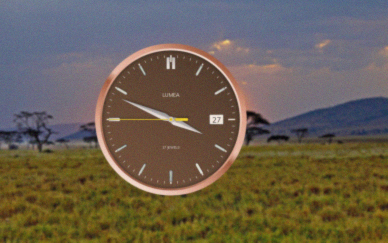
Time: 3h48m45s
